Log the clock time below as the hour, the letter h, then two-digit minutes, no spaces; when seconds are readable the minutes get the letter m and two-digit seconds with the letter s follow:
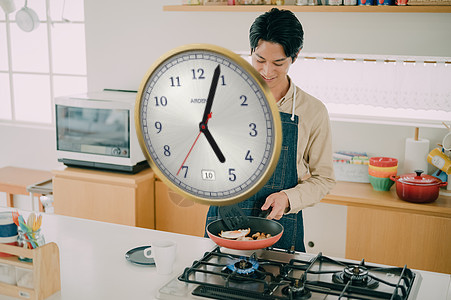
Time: 5h03m36s
